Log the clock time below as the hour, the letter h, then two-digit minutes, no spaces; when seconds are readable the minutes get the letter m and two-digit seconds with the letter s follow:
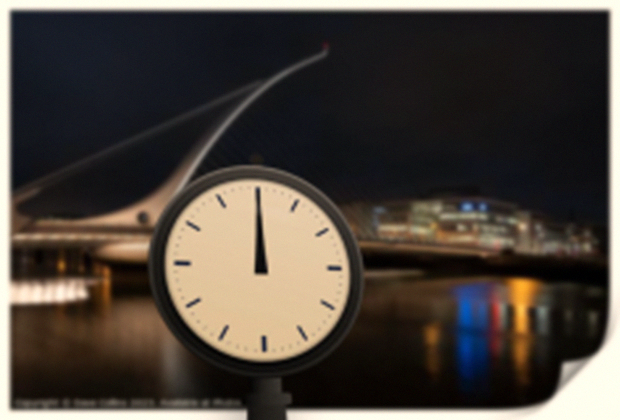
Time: 12h00
